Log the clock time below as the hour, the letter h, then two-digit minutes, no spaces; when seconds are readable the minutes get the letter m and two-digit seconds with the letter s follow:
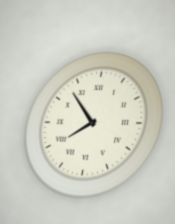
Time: 7h53
